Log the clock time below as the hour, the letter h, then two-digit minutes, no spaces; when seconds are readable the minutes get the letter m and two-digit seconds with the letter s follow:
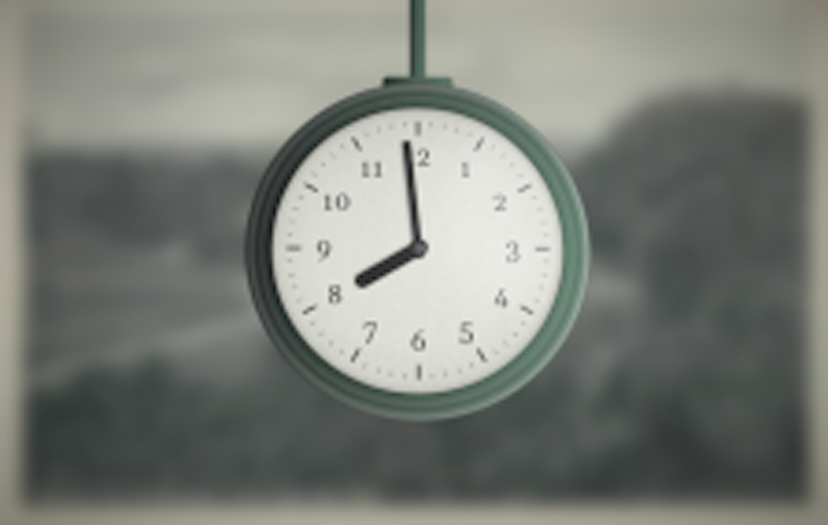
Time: 7h59
